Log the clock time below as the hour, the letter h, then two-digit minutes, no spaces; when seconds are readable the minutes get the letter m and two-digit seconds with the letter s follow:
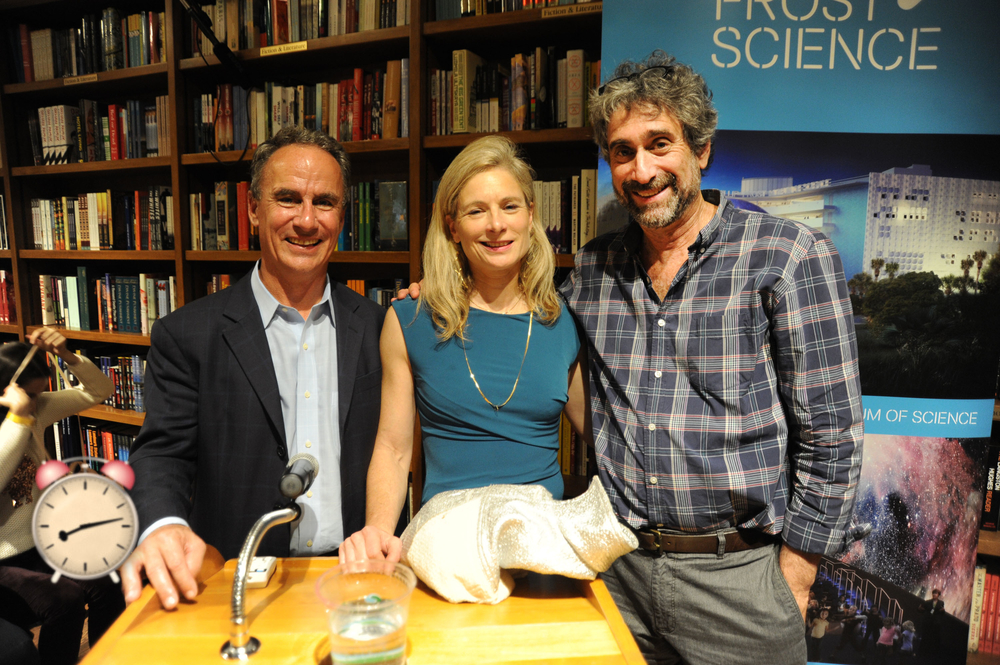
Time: 8h13
